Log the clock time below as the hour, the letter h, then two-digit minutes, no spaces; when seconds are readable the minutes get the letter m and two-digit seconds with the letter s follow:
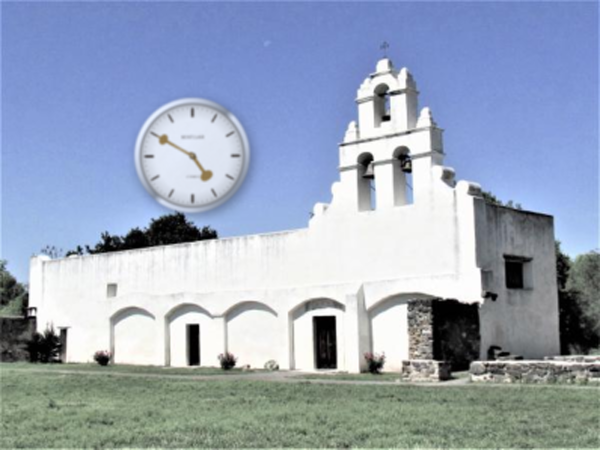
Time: 4h50
